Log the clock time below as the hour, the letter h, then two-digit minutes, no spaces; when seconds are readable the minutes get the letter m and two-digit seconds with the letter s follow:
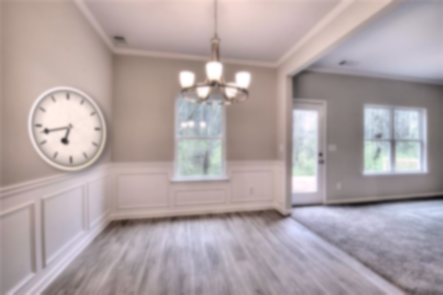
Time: 6h43
